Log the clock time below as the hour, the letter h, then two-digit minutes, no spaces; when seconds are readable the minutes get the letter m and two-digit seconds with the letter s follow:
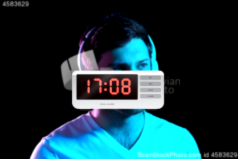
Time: 17h08
